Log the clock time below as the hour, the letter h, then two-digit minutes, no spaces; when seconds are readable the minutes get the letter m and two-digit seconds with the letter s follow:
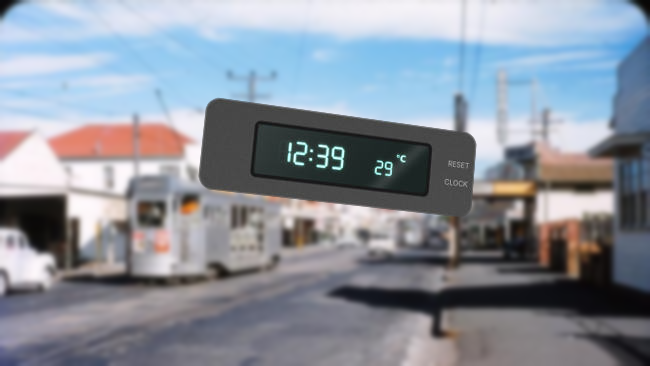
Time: 12h39
